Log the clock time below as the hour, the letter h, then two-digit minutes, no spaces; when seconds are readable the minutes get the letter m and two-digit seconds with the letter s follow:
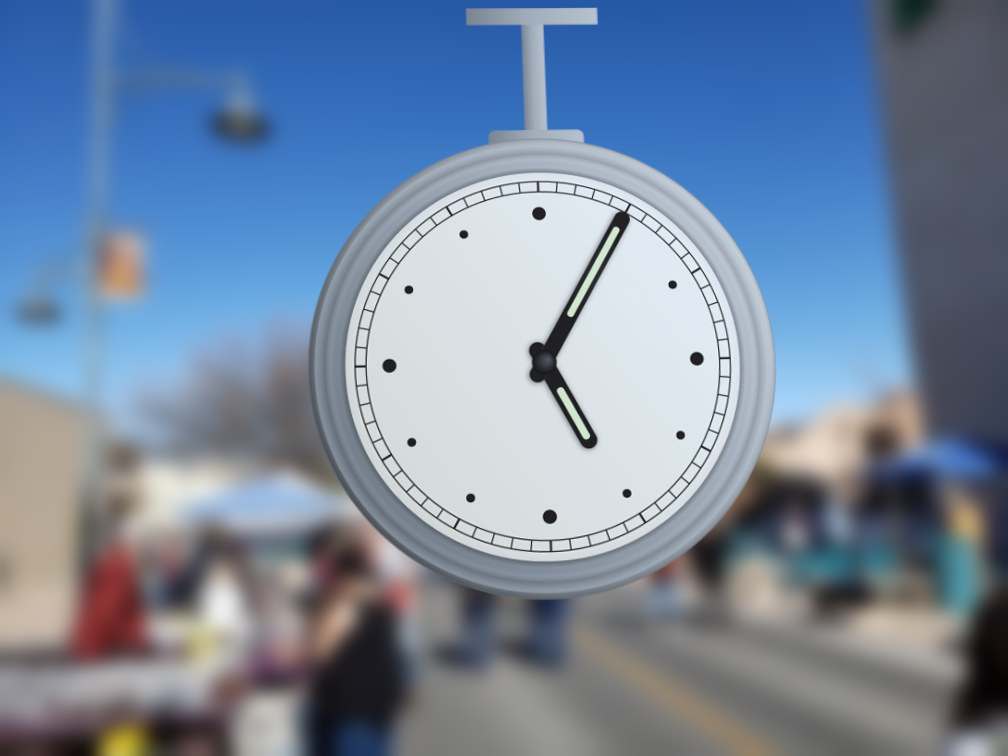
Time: 5h05
